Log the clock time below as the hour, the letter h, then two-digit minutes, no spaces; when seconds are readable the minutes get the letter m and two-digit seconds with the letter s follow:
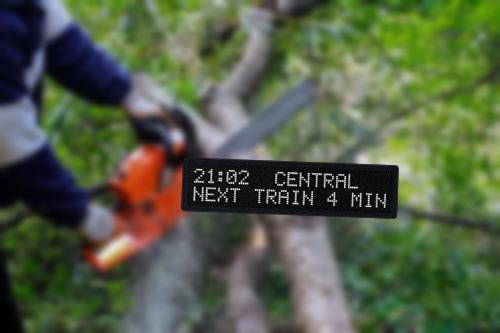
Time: 21h02
